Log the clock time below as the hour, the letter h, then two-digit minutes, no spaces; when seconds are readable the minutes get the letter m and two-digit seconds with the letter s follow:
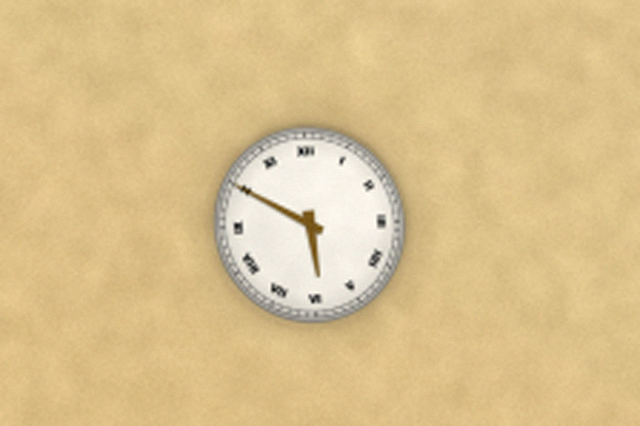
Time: 5h50
